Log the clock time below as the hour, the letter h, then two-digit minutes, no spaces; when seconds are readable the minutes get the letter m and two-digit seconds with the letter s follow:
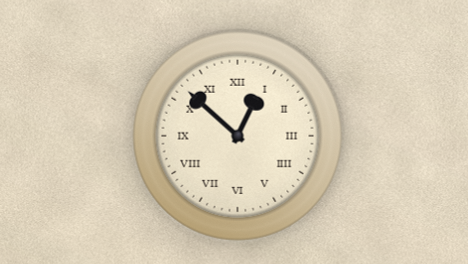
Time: 12h52
